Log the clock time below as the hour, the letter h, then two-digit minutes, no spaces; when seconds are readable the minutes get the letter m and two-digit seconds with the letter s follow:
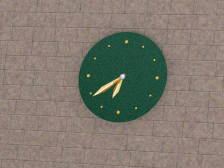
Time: 6h39
